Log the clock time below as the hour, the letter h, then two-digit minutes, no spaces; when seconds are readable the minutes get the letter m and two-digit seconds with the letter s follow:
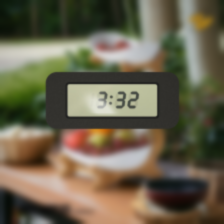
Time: 3h32
